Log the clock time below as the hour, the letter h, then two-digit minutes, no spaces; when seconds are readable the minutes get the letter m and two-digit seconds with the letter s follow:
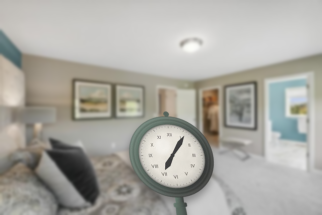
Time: 7h06
